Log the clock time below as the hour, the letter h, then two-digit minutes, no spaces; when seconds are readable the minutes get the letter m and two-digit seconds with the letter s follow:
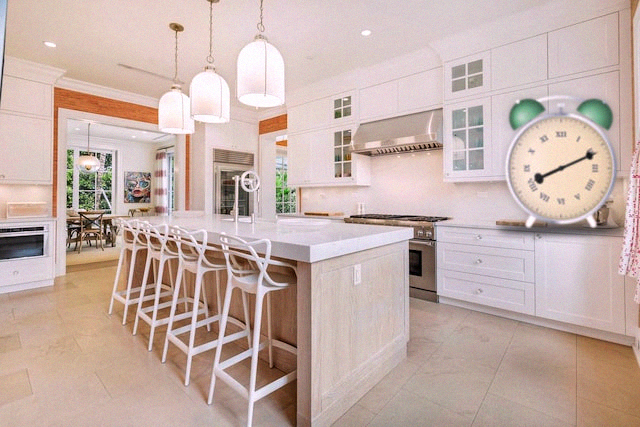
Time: 8h11
